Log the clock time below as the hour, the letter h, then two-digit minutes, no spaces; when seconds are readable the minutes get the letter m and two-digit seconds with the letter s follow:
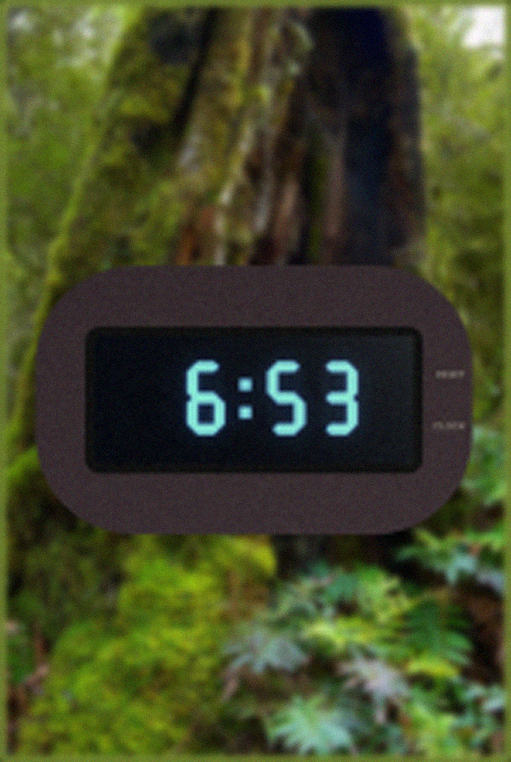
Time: 6h53
